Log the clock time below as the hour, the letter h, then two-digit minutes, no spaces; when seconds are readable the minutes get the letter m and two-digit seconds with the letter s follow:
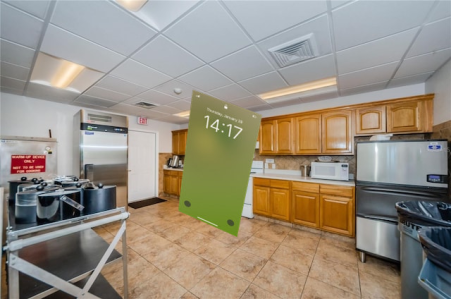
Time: 14h17
